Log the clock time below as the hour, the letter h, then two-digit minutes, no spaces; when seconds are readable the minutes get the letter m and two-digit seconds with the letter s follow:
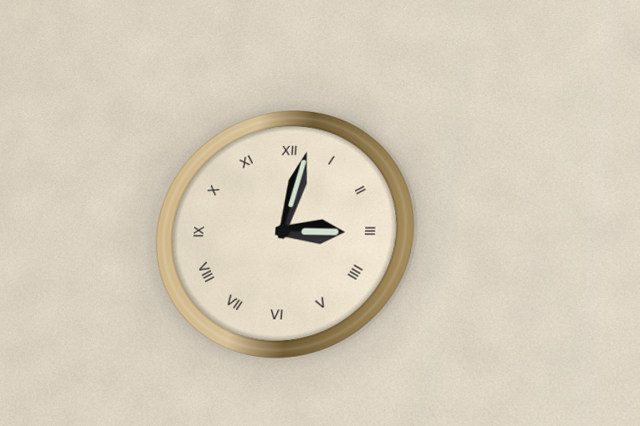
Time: 3h02
